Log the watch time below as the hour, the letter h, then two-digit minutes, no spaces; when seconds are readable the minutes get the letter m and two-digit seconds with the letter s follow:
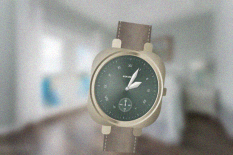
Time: 2h04
